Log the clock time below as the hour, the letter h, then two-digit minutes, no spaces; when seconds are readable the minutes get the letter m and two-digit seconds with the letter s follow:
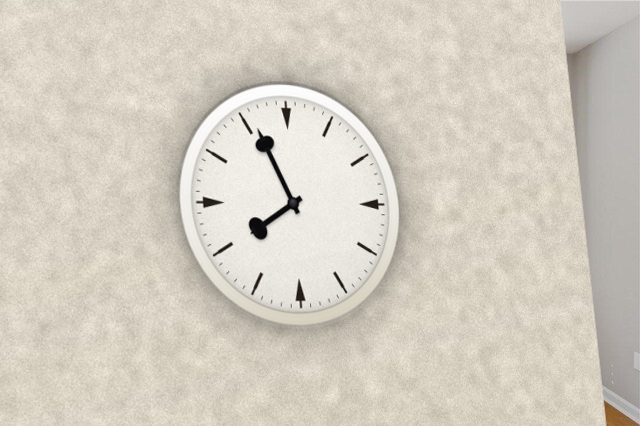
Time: 7h56
